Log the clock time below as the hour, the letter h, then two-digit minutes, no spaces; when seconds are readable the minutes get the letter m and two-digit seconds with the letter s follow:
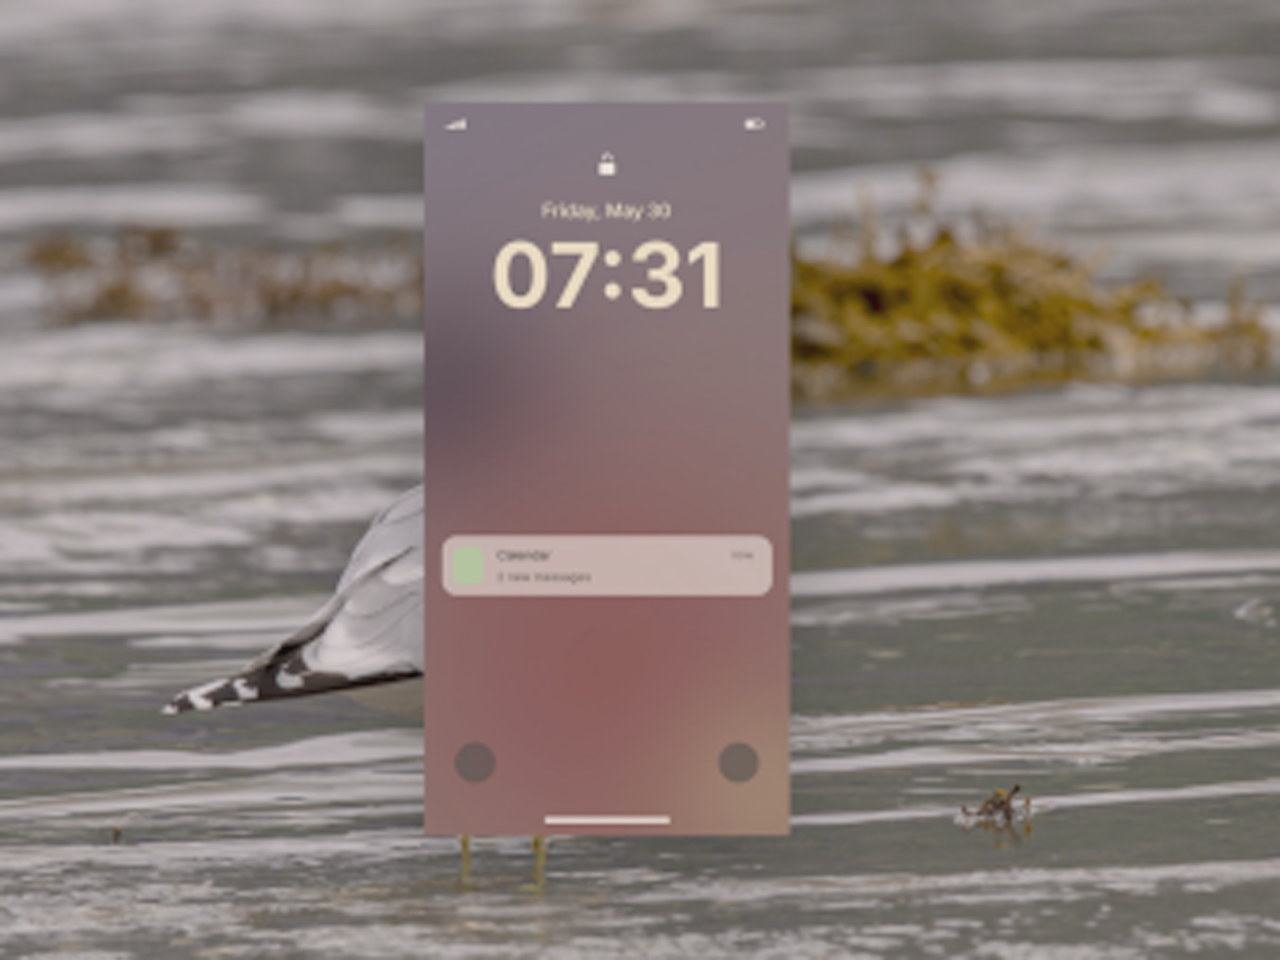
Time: 7h31
